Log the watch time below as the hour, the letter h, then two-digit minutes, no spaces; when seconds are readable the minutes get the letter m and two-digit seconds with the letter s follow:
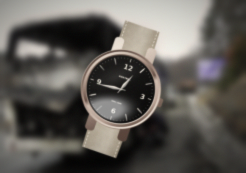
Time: 12h44
